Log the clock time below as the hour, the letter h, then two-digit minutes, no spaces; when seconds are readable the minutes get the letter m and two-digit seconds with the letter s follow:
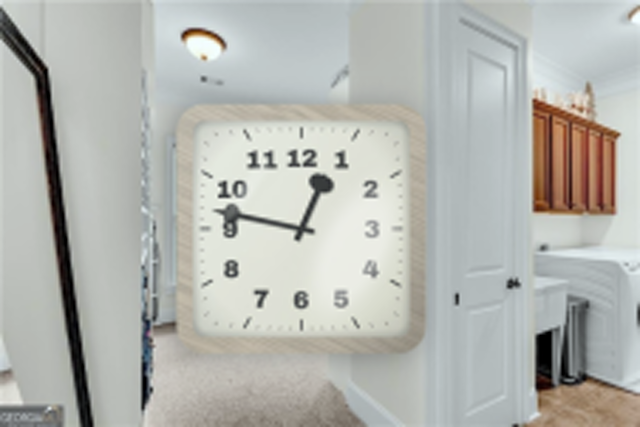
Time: 12h47
